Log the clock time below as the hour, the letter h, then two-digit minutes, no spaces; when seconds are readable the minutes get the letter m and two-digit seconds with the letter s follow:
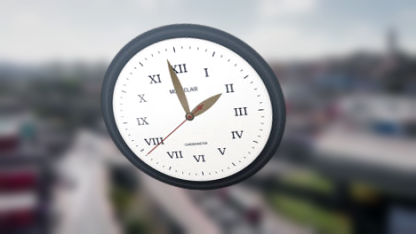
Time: 1h58m39s
